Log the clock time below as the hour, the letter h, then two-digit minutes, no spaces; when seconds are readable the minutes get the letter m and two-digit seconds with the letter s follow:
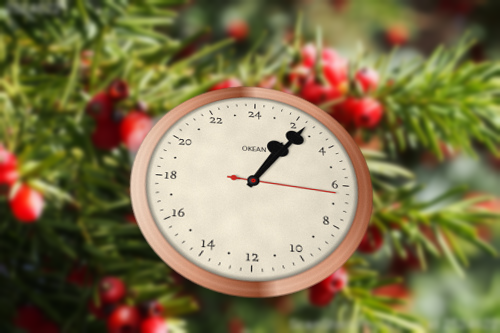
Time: 2h06m16s
